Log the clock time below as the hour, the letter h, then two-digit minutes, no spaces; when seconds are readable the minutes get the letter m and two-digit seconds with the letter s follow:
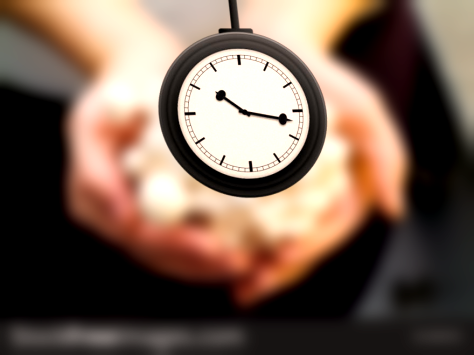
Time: 10h17
